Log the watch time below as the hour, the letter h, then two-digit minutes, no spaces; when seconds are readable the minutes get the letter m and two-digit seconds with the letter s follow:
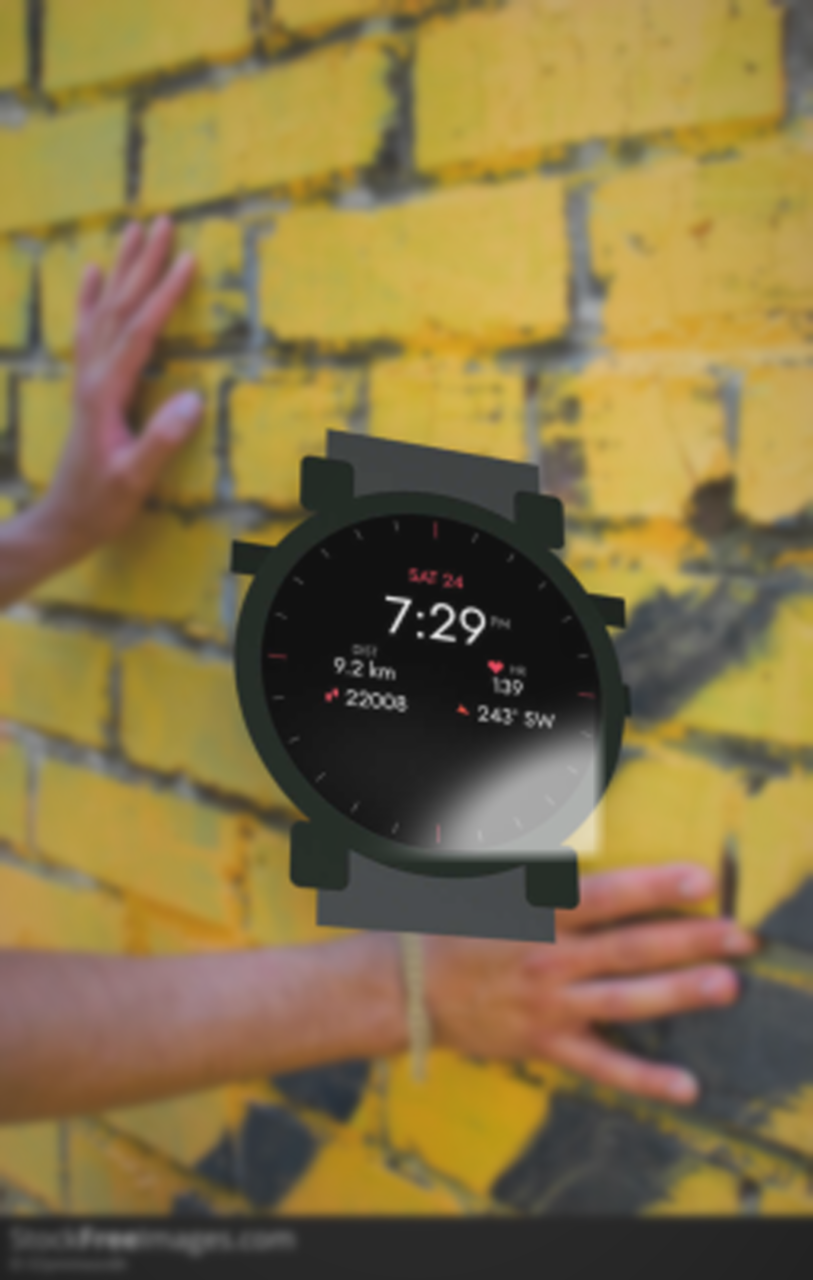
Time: 7h29
